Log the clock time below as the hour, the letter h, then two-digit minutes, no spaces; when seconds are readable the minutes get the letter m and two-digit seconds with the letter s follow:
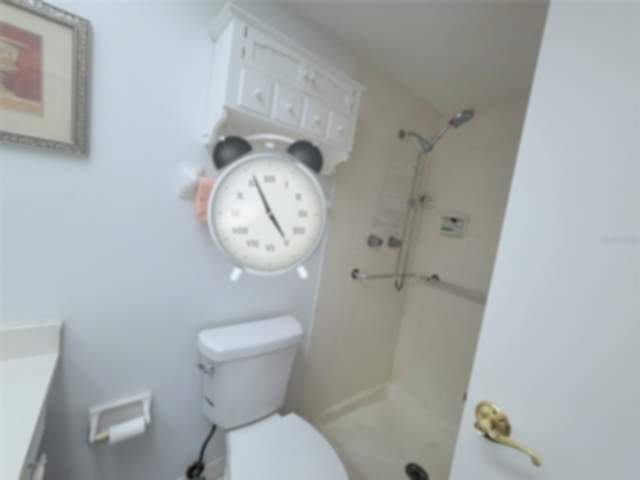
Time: 4h56
